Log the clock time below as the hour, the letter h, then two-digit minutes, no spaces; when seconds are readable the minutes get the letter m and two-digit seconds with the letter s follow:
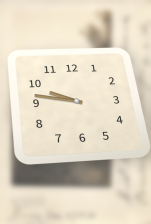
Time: 9h47
